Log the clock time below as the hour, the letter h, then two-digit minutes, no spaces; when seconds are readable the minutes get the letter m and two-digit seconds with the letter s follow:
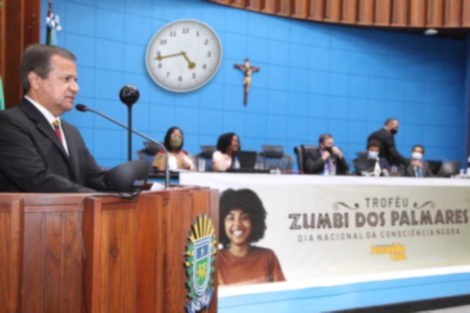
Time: 4h43
